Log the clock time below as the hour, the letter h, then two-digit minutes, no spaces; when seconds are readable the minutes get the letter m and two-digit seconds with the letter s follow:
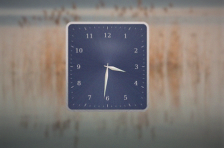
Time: 3h31
